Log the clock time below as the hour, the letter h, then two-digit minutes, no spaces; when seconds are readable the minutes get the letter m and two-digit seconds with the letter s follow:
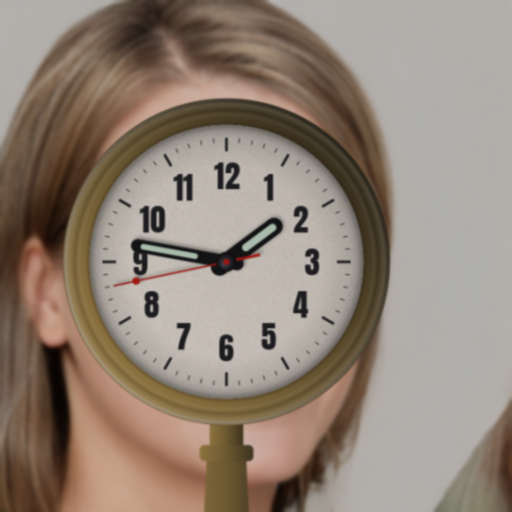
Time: 1h46m43s
